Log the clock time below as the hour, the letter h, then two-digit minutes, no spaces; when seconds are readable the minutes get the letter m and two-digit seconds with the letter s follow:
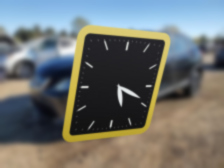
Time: 5h19
